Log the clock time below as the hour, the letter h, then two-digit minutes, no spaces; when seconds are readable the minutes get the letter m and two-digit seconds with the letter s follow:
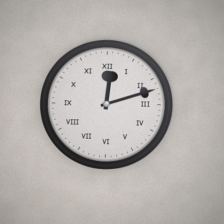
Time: 12h12
